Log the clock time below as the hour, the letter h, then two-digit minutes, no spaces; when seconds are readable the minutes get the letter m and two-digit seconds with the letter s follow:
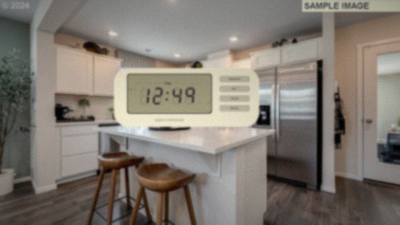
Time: 12h49
